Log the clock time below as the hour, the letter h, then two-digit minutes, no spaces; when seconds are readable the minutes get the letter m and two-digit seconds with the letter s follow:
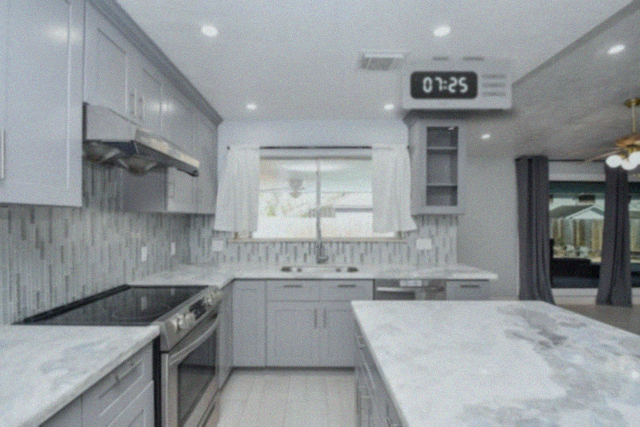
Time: 7h25
